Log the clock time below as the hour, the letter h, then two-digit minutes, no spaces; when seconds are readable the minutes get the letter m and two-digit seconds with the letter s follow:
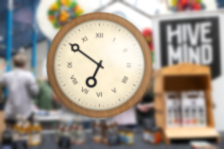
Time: 6h51
